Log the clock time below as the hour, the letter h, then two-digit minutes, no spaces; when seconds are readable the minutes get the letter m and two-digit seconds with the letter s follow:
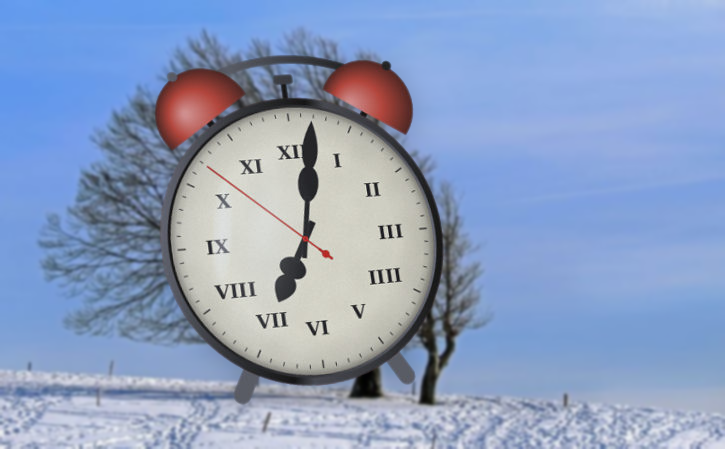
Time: 7h01m52s
